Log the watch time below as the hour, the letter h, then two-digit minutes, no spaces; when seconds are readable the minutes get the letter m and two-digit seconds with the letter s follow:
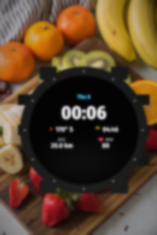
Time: 0h06
